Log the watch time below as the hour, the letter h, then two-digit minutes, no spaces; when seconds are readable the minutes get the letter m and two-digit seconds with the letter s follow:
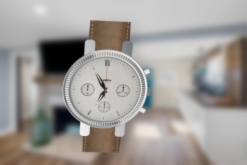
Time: 6h55
